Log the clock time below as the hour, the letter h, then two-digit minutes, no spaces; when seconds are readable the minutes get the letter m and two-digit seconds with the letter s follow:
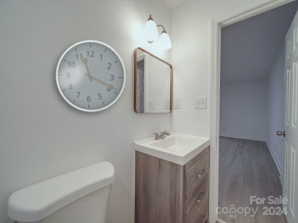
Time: 11h19
